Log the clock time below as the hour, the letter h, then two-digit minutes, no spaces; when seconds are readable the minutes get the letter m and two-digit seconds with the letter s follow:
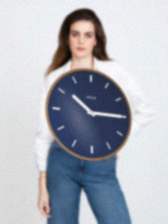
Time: 10h15
